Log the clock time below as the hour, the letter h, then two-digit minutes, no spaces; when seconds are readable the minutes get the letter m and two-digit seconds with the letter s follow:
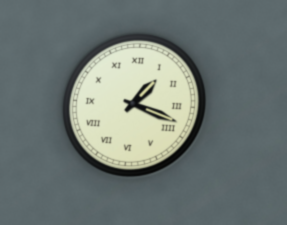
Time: 1h18
